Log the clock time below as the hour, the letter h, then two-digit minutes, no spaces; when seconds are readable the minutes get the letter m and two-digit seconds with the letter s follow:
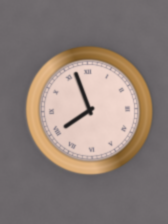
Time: 7h57
